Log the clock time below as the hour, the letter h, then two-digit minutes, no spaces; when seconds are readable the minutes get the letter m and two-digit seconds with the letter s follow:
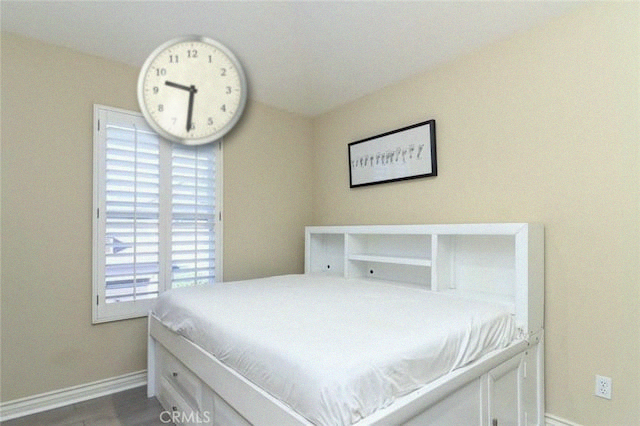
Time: 9h31
